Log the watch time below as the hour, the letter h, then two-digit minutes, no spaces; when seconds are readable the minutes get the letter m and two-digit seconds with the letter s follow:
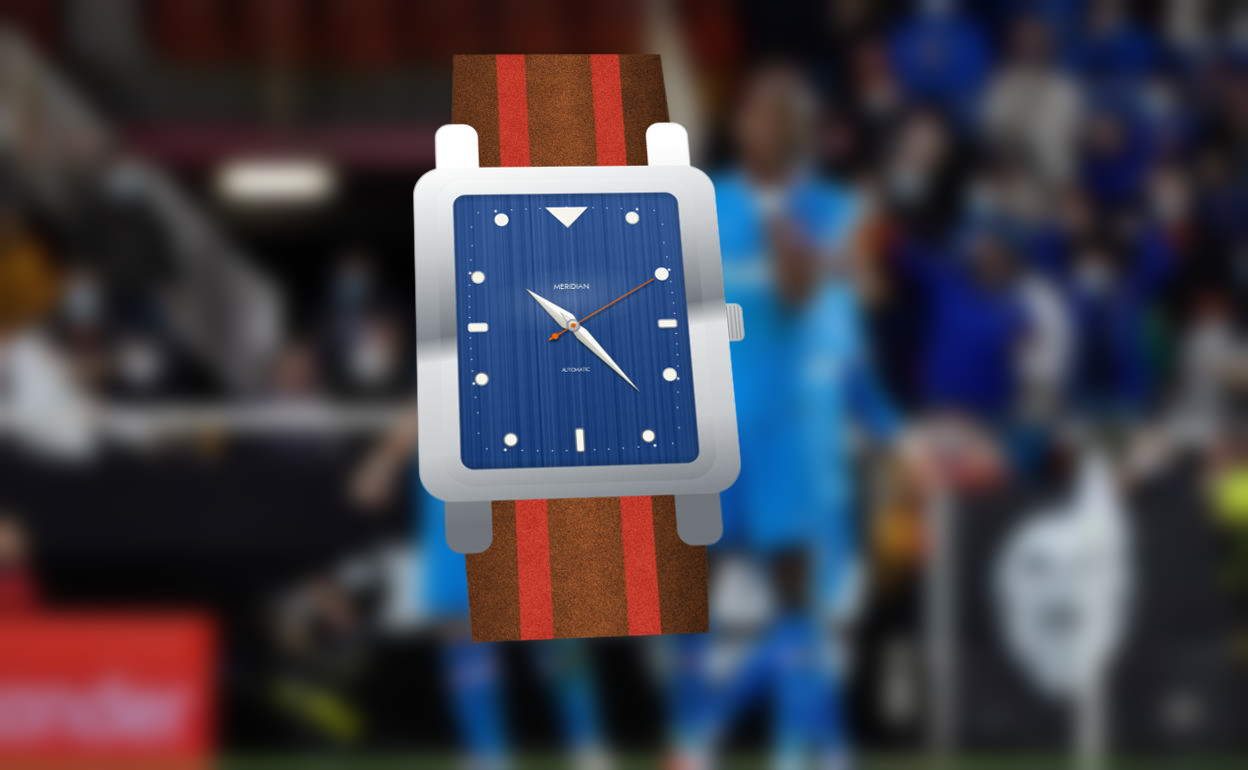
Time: 10h23m10s
